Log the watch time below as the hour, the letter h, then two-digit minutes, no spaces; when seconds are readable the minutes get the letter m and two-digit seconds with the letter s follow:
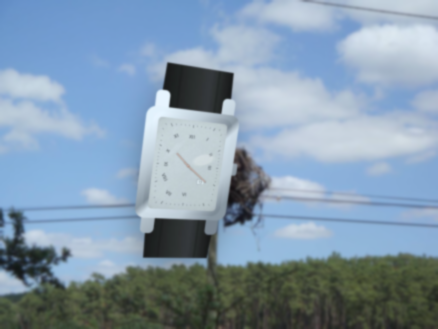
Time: 10h21
